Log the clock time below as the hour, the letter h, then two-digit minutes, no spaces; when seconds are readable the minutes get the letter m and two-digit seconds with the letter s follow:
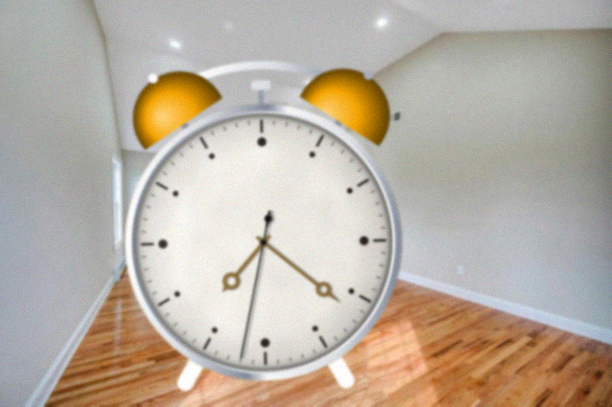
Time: 7h21m32s
